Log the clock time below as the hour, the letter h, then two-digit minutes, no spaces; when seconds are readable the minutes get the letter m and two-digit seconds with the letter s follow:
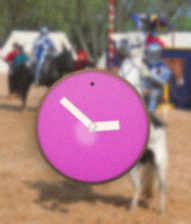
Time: 2h52
